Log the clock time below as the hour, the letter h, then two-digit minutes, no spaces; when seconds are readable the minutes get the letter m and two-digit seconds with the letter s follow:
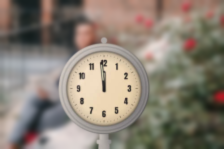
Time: 11h59
